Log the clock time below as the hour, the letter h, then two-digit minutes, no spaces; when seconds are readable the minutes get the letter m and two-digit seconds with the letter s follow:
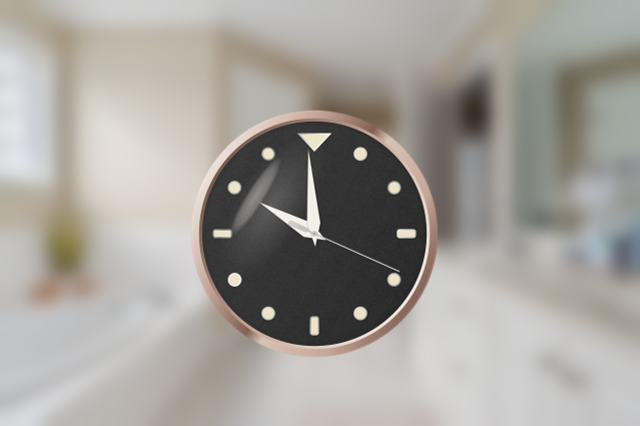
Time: 9h59m19s
